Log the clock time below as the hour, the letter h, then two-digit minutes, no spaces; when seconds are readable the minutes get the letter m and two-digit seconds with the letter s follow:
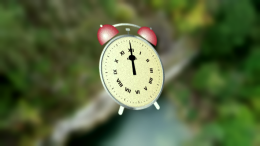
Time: 12h00
